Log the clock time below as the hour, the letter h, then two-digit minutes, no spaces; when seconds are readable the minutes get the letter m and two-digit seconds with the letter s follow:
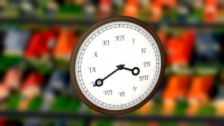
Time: 3h40
